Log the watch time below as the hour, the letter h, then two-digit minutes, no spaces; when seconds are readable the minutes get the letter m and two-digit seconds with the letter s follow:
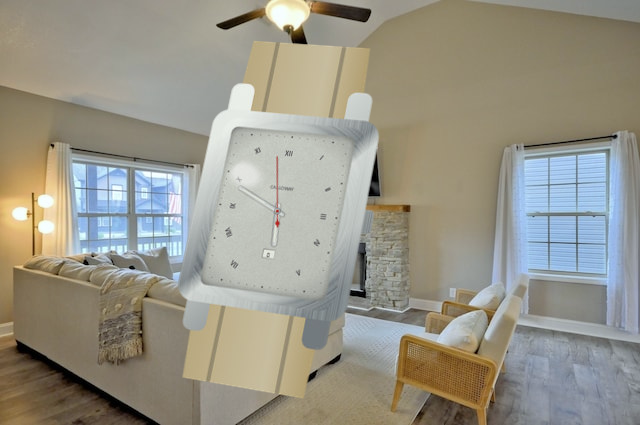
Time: 5h48m58s
